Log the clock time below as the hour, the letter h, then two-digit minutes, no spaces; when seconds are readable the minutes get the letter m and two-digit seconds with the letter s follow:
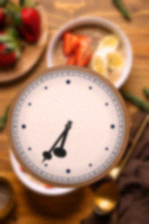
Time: 6h36
